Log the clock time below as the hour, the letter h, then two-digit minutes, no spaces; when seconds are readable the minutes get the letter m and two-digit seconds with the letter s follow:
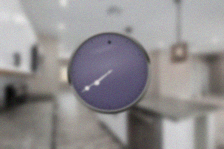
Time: 7h39
